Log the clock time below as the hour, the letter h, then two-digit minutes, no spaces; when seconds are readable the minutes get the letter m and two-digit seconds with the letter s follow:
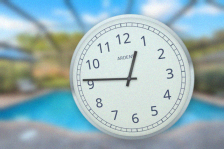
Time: 12h46
